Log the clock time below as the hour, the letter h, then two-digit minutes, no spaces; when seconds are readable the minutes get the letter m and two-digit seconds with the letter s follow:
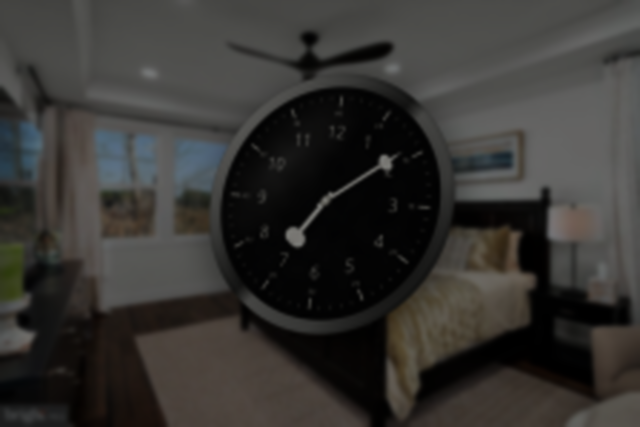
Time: 7h09
